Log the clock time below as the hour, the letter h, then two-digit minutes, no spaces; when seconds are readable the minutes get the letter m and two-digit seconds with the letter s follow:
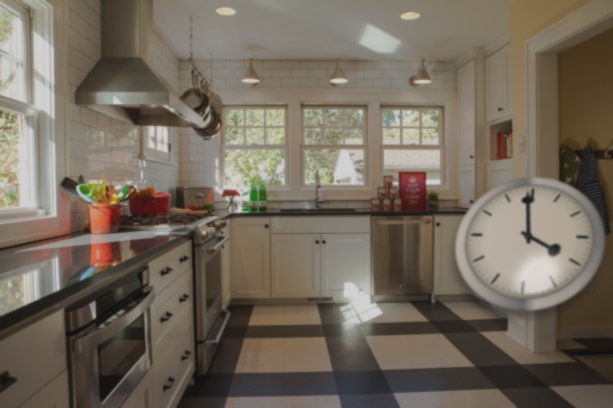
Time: 3h59
